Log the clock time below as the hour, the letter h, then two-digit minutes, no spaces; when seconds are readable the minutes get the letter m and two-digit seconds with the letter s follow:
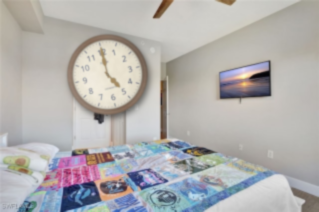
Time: 5h00
